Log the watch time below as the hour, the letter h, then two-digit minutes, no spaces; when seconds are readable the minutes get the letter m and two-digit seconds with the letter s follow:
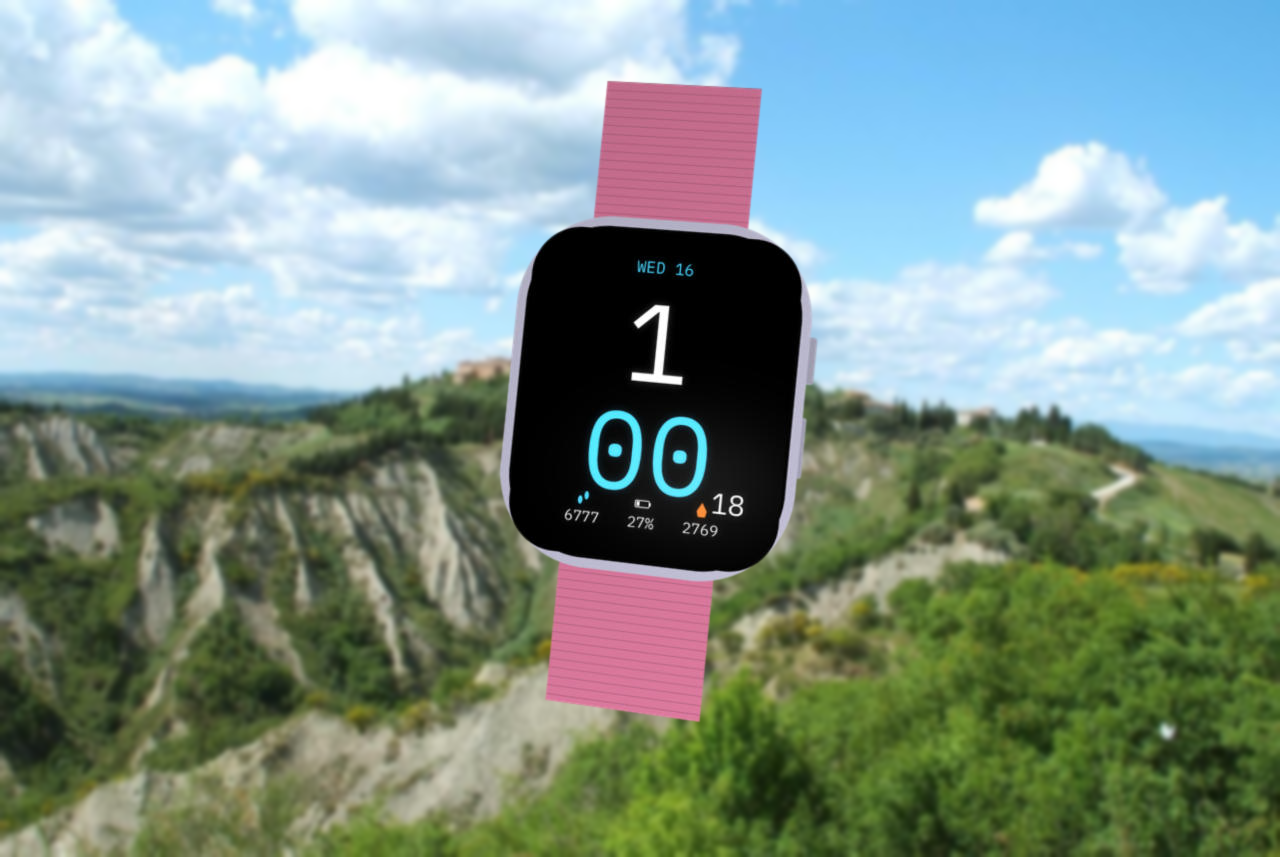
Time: 1h00m18s
